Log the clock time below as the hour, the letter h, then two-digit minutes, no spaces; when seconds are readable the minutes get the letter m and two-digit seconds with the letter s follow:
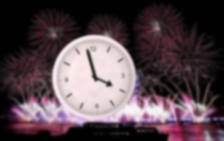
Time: 3h58
